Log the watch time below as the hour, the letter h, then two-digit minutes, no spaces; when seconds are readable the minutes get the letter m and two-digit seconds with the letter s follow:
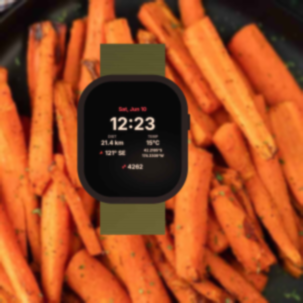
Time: 12h23
